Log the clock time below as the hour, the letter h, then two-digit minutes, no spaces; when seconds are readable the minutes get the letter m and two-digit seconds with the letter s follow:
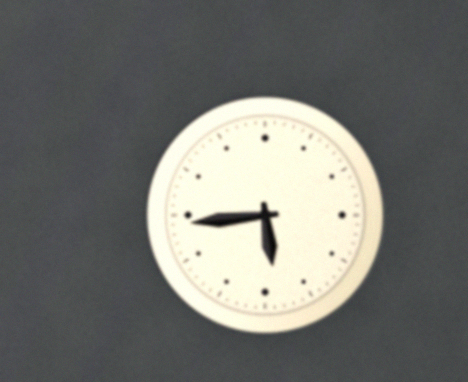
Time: 5h44
